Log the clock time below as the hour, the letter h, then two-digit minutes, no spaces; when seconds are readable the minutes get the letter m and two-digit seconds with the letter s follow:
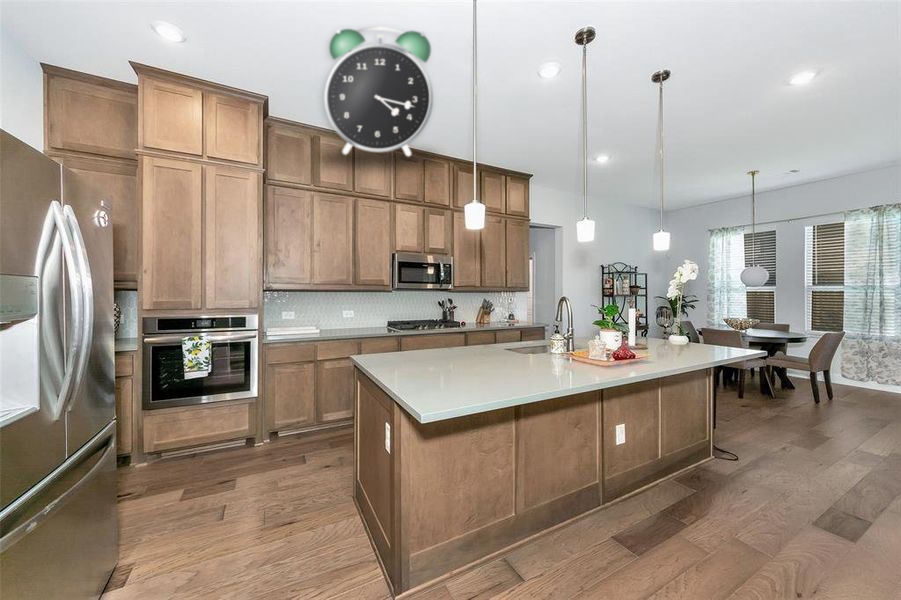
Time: 4h17
